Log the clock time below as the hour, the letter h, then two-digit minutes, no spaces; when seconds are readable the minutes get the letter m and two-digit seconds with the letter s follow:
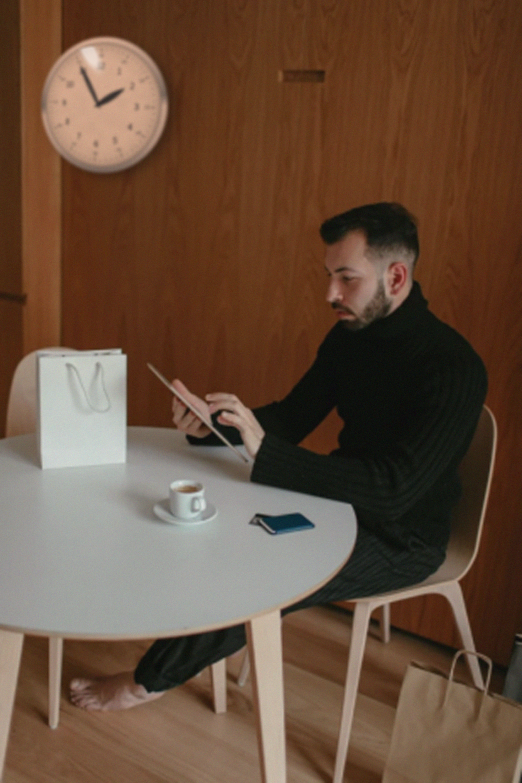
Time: 1h55
